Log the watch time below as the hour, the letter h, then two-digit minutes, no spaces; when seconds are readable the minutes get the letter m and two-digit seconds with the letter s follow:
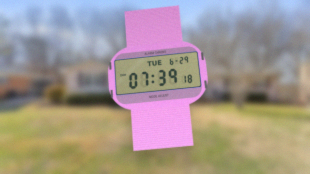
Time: 7h39
